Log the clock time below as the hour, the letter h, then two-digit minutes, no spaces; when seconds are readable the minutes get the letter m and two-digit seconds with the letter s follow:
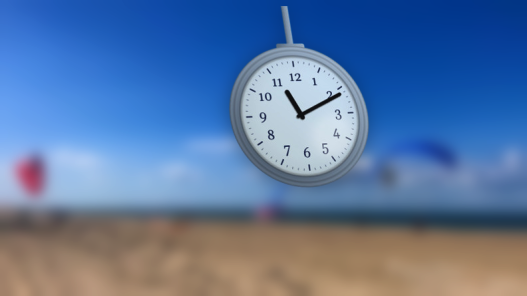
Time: 11h11
